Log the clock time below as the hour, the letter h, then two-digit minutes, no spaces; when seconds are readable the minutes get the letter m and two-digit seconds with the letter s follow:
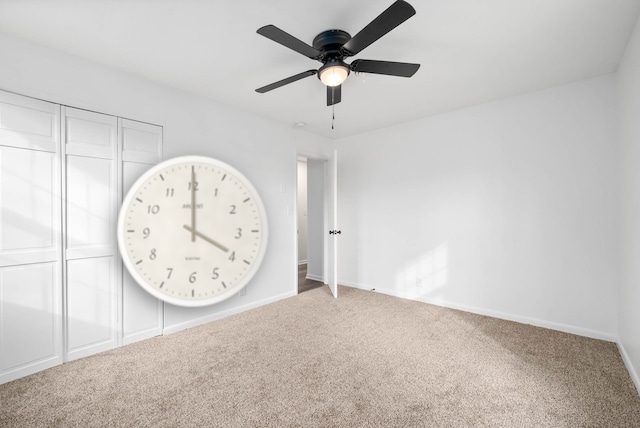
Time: 4h00
